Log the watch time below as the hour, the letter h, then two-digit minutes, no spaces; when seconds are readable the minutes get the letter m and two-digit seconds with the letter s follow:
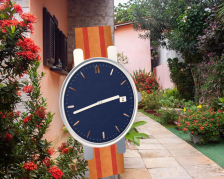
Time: 2h43
